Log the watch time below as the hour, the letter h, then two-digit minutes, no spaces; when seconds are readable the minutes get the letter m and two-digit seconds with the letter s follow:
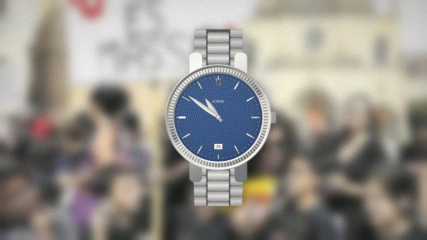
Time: 10h51
